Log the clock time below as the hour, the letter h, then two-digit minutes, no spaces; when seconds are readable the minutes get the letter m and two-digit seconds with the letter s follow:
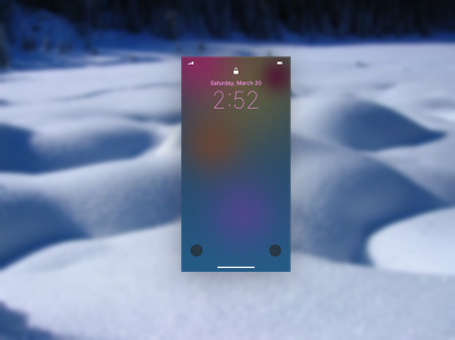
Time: 2h52
